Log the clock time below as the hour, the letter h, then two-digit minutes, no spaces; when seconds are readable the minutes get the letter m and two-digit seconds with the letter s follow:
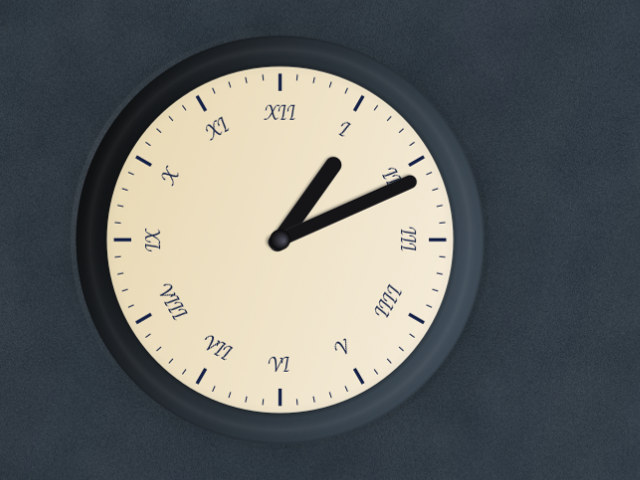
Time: 1h11
